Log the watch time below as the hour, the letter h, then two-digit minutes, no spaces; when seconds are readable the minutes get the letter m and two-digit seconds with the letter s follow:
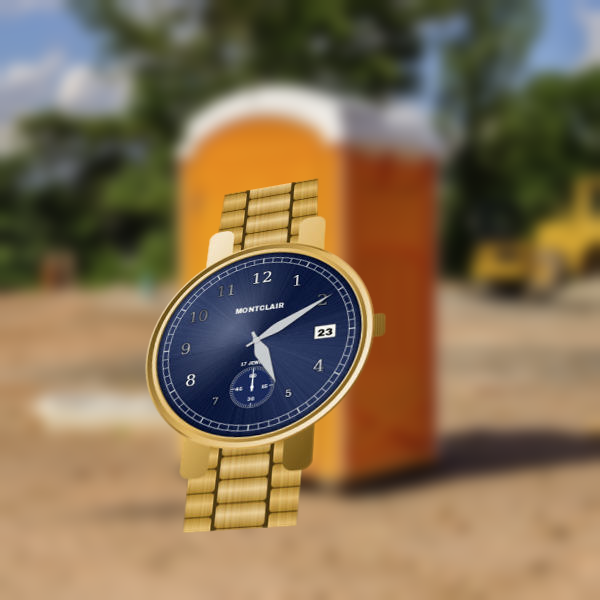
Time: 5h10
